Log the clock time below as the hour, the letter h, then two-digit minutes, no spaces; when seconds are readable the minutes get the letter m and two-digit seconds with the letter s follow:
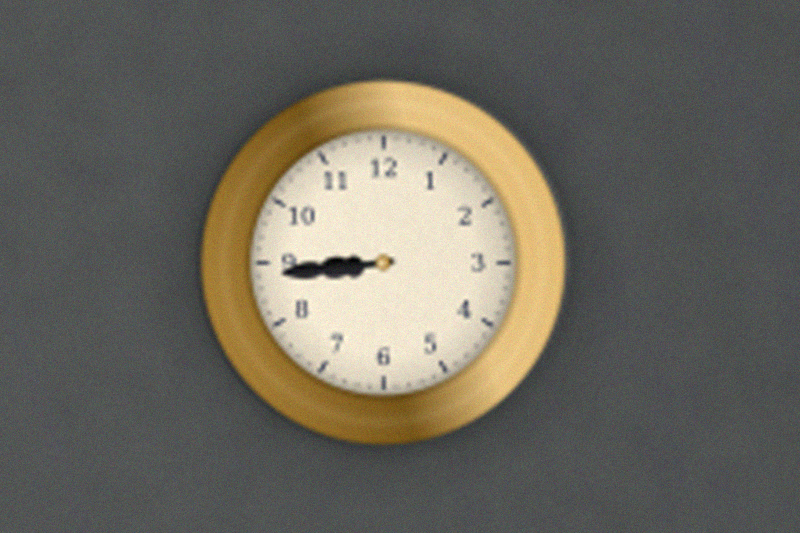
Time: 8h44
